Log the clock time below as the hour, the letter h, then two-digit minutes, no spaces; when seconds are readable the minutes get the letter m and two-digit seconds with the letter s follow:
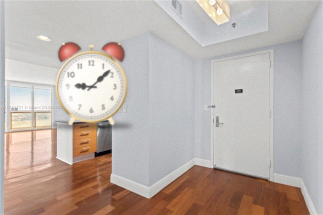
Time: 9h08
